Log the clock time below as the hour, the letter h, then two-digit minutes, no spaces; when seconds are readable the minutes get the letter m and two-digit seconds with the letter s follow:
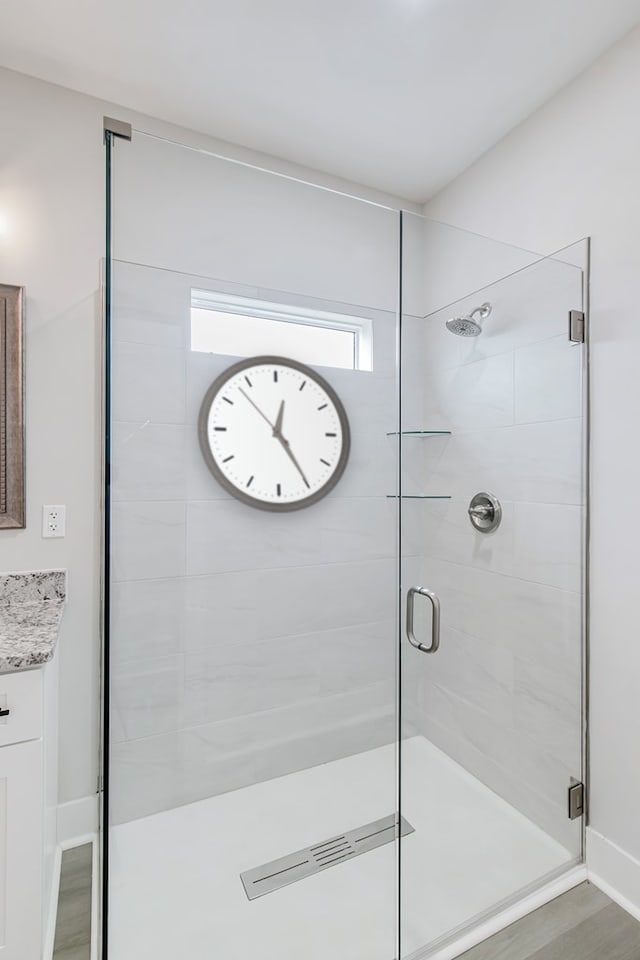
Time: 12h24m53s
